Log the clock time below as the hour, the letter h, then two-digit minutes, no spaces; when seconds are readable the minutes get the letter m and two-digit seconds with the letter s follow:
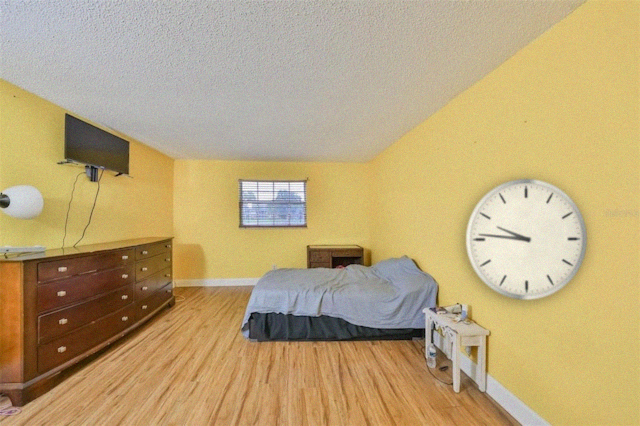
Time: 9h46
